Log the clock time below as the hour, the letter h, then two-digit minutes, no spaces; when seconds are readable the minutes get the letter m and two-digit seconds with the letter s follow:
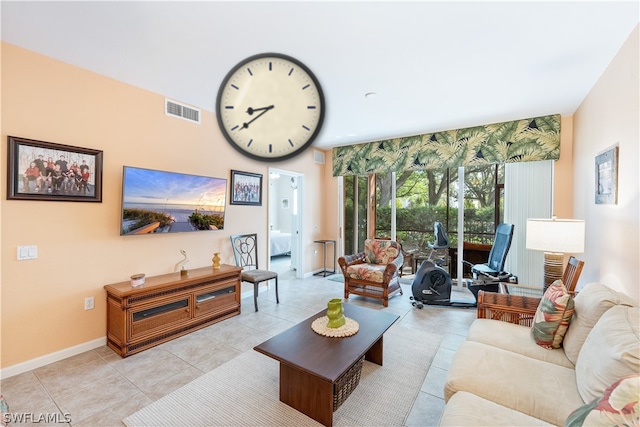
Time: 8h39
